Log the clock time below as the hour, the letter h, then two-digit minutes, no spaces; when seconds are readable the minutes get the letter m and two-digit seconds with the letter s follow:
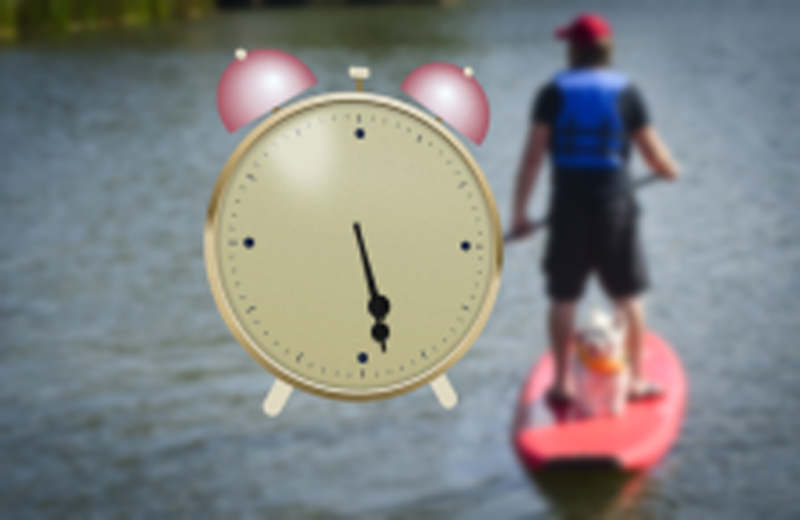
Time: 5h28
